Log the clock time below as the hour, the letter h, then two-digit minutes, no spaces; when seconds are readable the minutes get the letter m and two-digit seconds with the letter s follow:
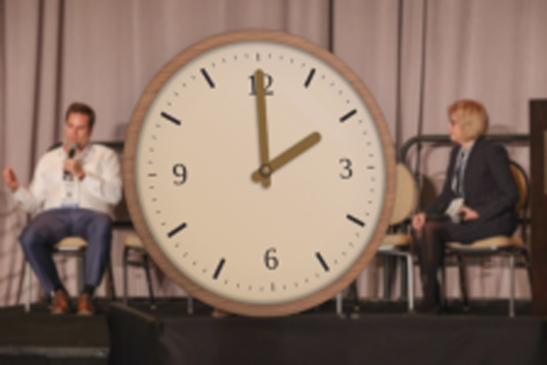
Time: 2h00
